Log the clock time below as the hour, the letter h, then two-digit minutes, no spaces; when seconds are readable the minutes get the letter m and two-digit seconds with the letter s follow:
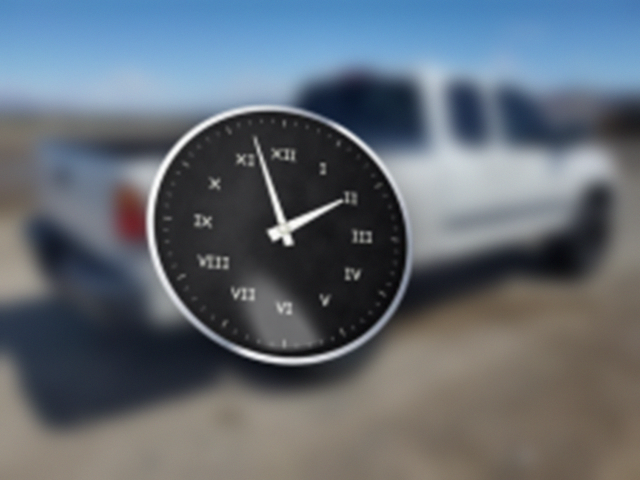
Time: 1h57
